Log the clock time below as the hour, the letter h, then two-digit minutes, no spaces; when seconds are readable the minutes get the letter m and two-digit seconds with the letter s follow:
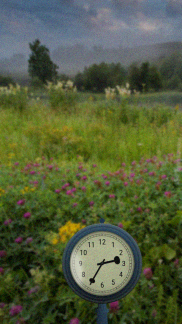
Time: 2h35
